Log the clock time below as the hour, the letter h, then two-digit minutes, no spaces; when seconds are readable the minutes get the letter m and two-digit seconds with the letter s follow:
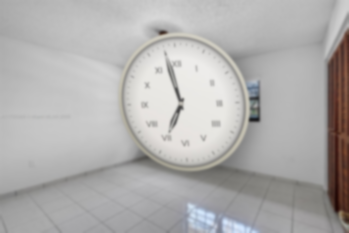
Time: 6h58
